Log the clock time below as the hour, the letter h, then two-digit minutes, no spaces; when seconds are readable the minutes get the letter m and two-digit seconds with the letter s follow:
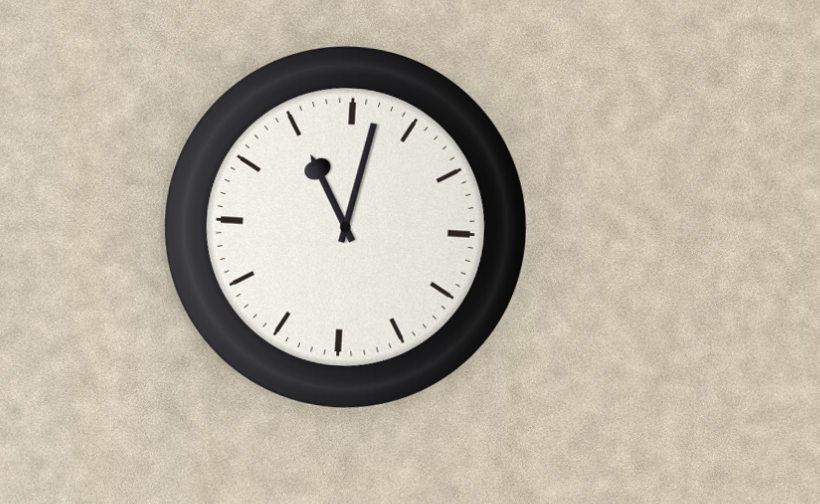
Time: 11h02
